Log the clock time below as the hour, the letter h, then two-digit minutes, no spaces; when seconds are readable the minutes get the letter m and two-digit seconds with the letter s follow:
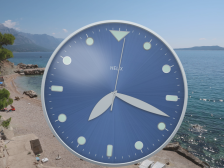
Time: 7h18m01s
